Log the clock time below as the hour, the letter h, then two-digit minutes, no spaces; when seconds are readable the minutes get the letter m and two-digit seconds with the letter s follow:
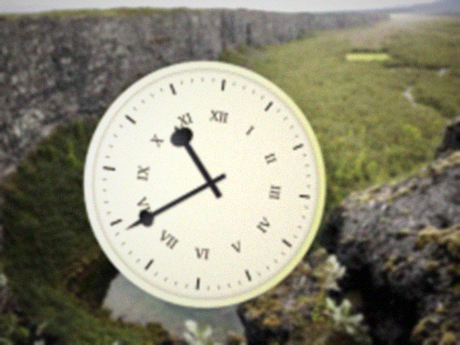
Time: 10h39
